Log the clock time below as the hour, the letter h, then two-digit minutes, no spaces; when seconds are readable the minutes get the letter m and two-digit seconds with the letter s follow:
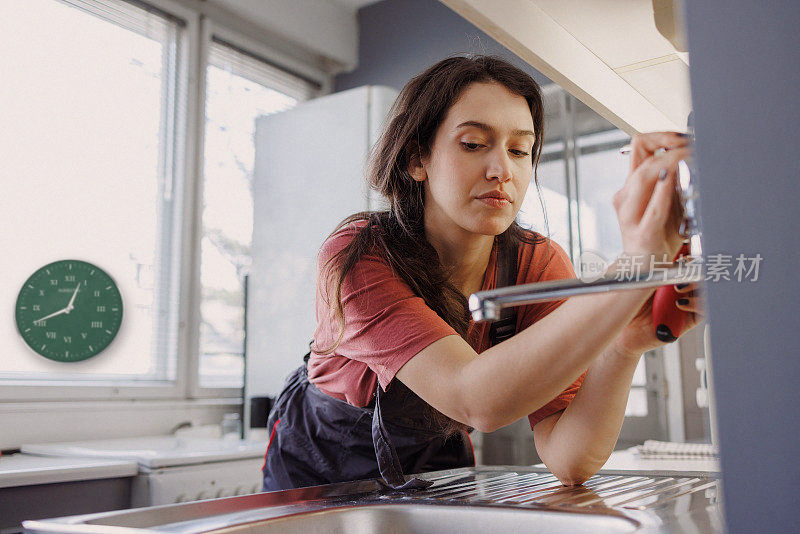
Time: 12h41
